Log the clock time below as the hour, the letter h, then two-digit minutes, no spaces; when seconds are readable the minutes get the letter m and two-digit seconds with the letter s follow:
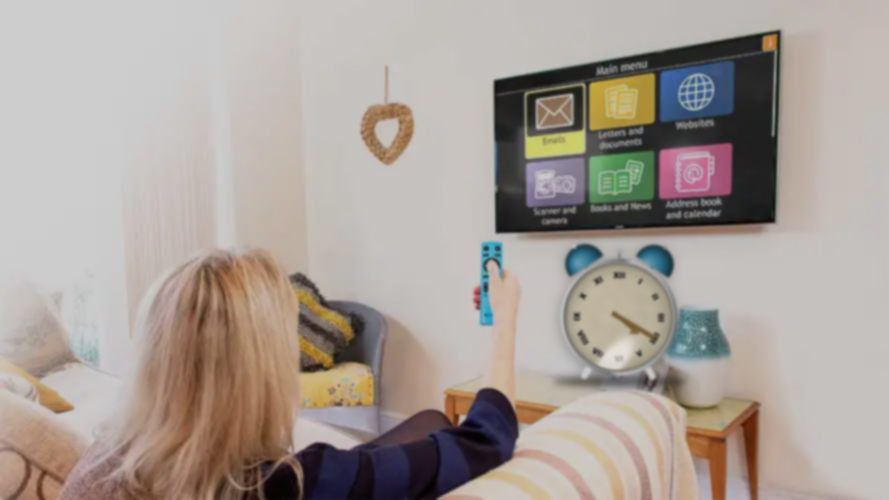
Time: 4h20
